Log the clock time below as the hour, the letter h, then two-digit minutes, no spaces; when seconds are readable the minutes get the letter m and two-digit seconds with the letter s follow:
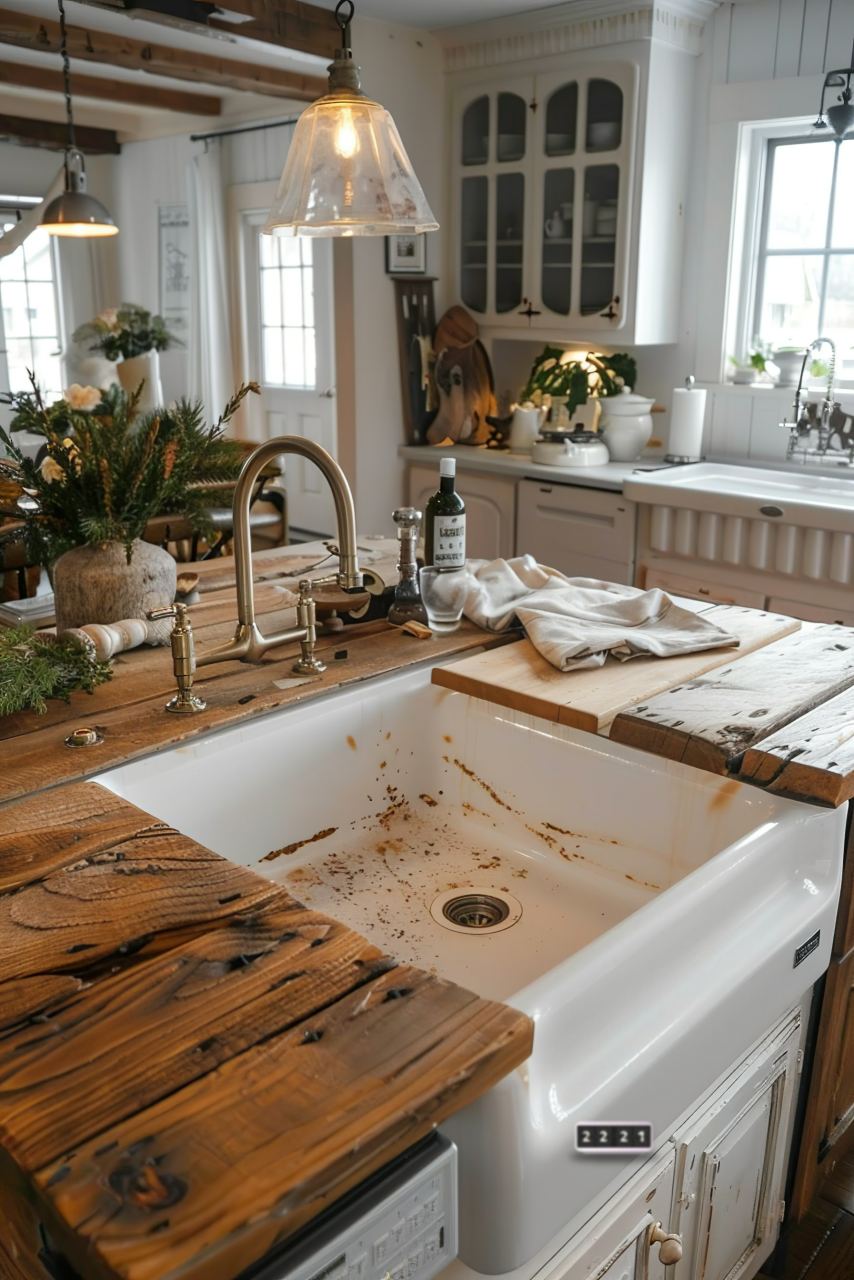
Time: 22h21
